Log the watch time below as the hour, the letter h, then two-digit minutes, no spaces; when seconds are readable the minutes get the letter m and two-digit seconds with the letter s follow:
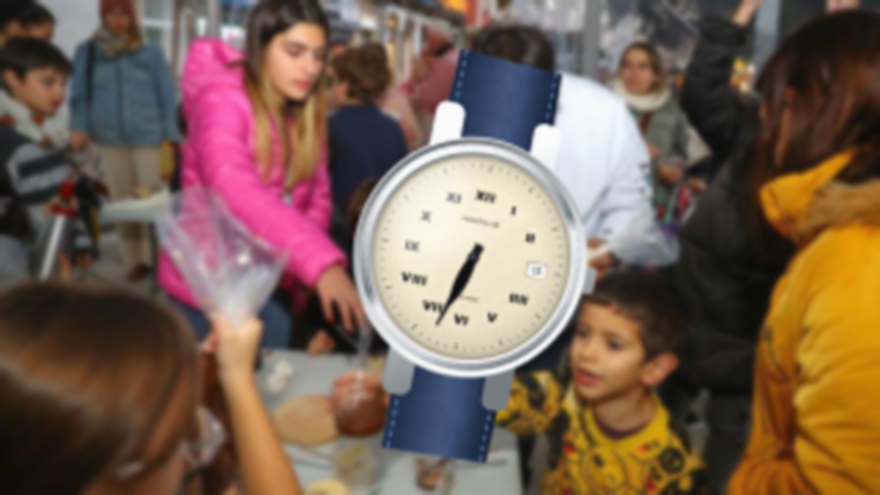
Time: 6h33
